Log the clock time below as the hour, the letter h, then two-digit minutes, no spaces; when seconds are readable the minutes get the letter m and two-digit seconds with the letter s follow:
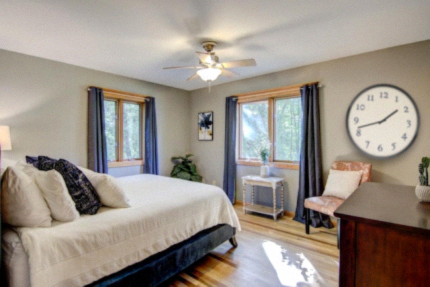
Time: 1h42
